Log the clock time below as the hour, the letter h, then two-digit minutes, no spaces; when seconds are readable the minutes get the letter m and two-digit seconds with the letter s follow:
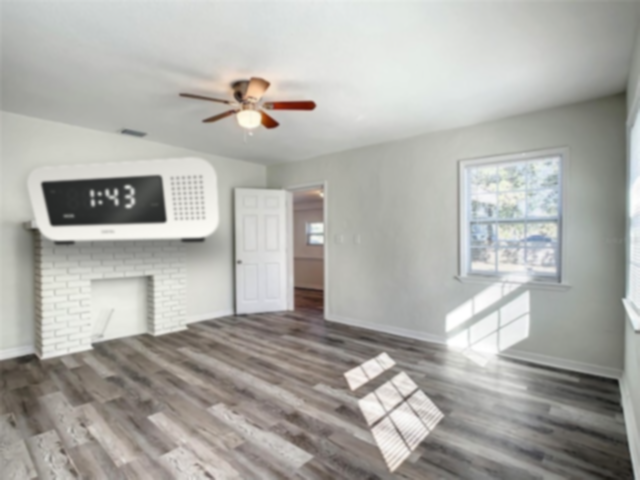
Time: 1h43
